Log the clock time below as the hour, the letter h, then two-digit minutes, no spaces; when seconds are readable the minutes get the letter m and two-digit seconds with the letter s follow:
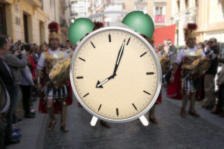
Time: 8h04
